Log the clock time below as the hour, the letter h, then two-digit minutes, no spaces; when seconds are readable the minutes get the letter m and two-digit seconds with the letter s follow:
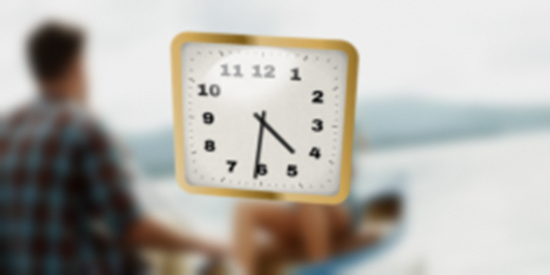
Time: 4h31
